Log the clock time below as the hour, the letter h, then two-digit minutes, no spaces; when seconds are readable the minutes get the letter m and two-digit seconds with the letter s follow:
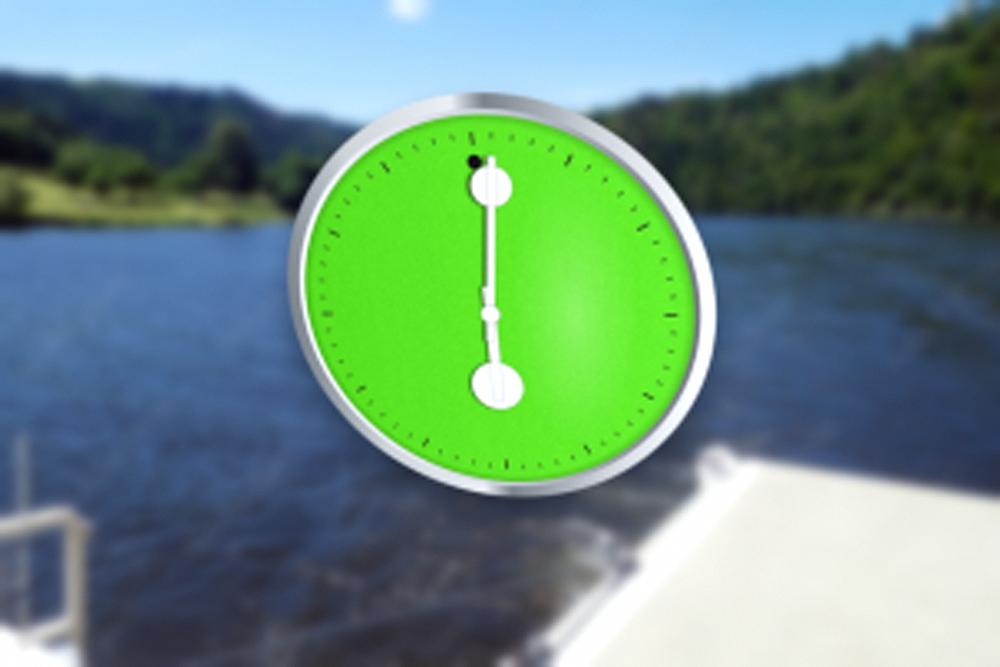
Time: 6h01
